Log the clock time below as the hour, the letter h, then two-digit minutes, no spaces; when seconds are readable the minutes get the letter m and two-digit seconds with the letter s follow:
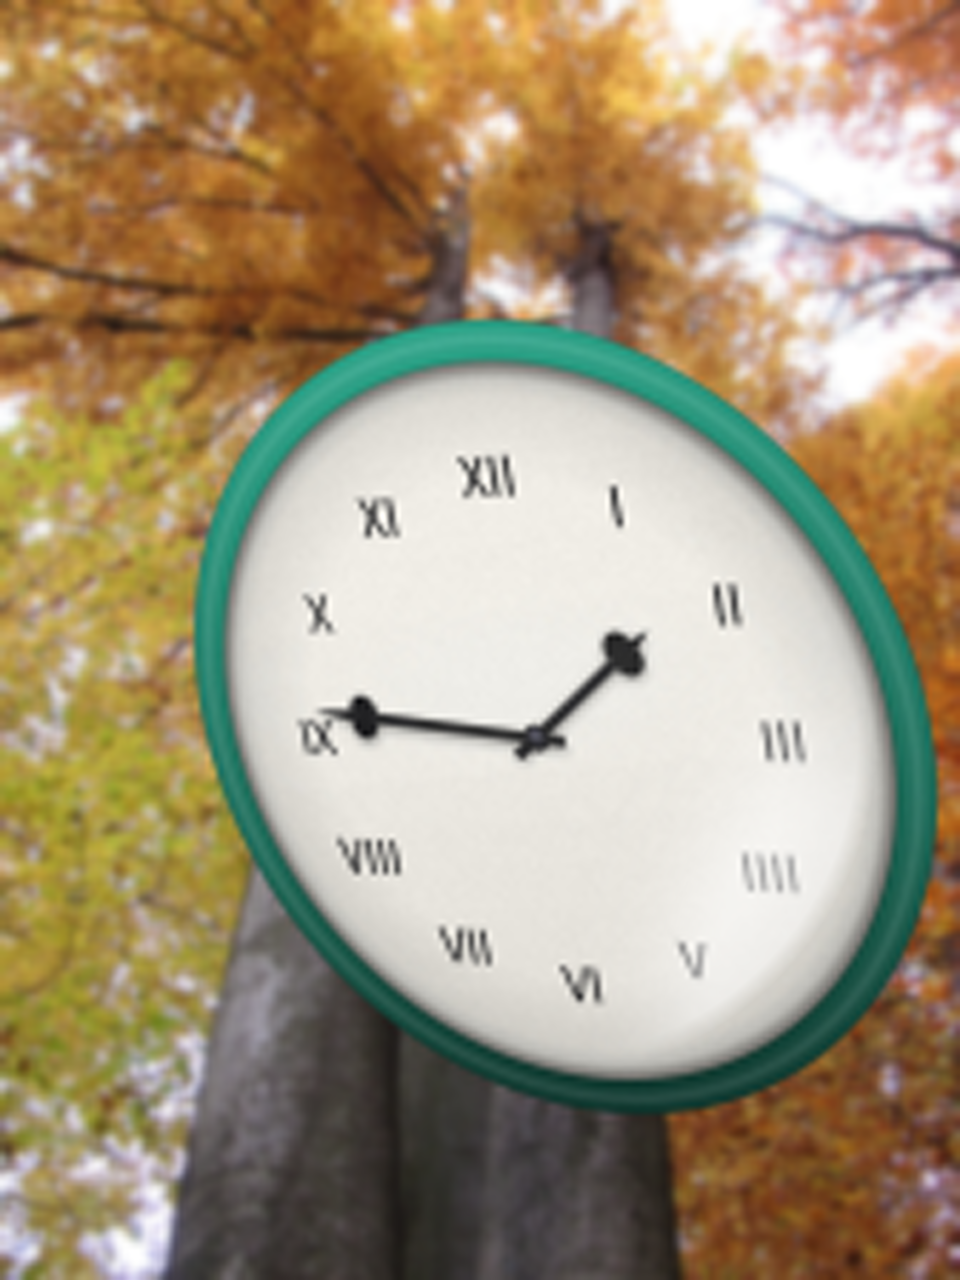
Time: 1h46
